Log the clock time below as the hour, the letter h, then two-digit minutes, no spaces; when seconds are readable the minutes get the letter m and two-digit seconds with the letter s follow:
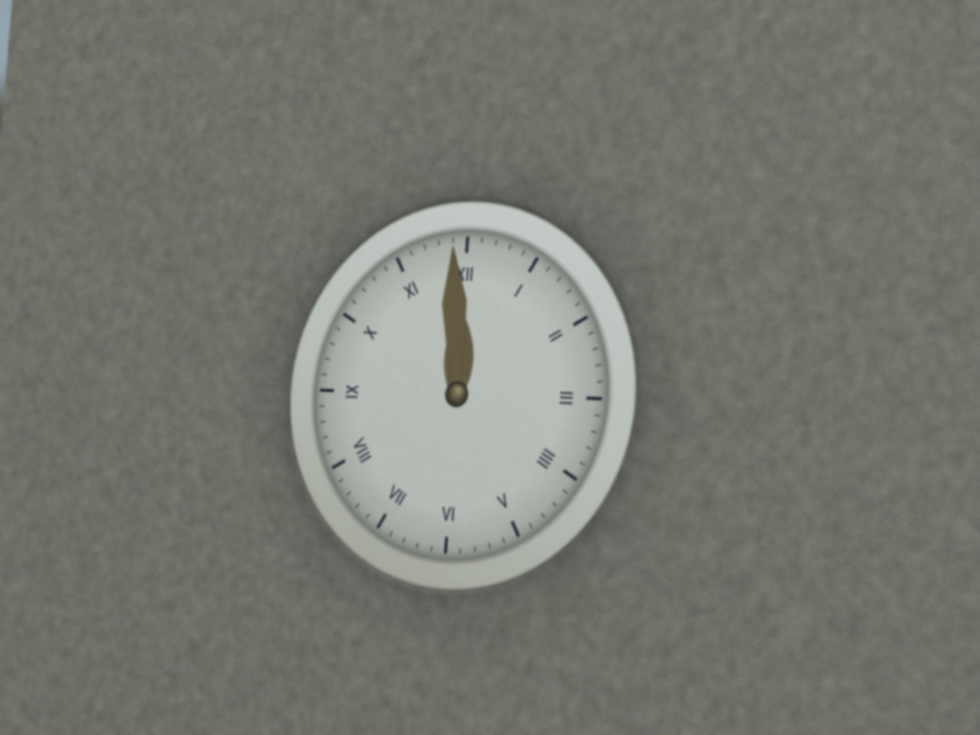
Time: 11h59
